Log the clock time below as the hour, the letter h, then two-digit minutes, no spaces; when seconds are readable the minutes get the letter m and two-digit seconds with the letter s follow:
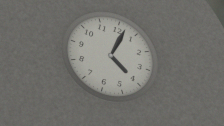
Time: 4h02
